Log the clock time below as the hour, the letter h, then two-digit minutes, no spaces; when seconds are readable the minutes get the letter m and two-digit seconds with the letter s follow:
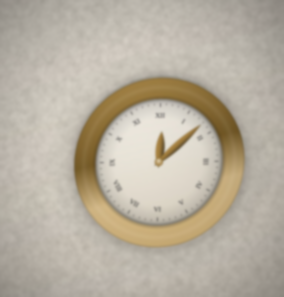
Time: 12h08
